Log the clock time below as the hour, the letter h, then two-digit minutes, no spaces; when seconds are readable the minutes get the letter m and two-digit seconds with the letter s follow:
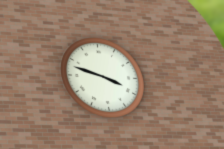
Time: 3h48
